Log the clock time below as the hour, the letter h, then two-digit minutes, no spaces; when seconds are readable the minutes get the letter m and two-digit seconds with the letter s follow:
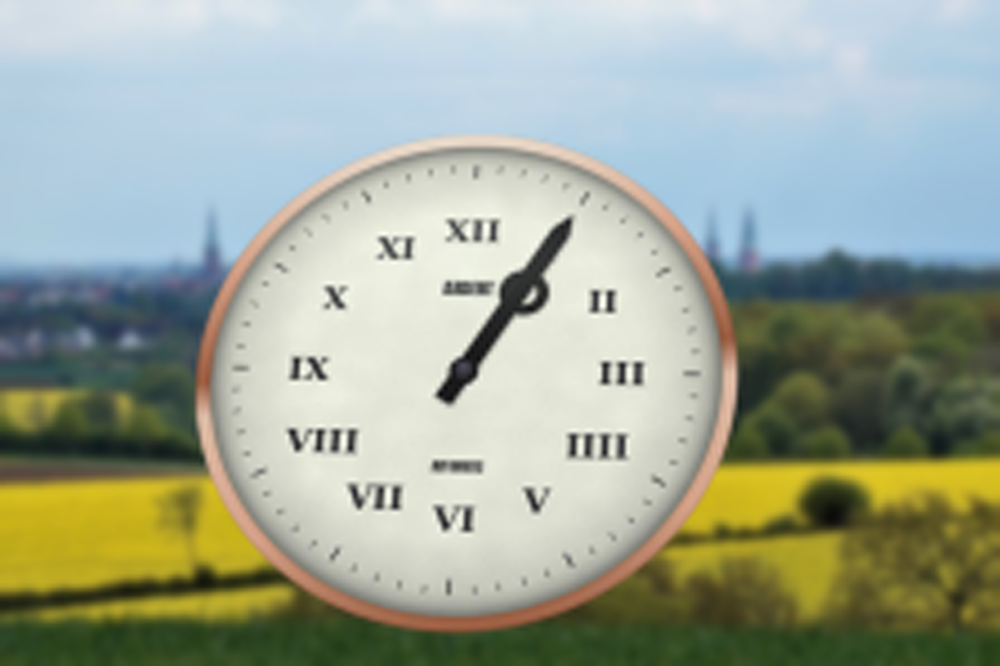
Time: 1h05
